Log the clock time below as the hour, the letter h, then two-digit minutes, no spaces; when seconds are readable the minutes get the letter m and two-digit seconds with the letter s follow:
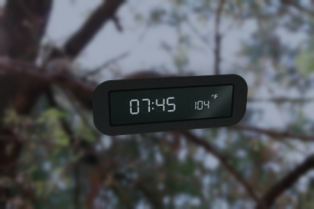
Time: 7h45
